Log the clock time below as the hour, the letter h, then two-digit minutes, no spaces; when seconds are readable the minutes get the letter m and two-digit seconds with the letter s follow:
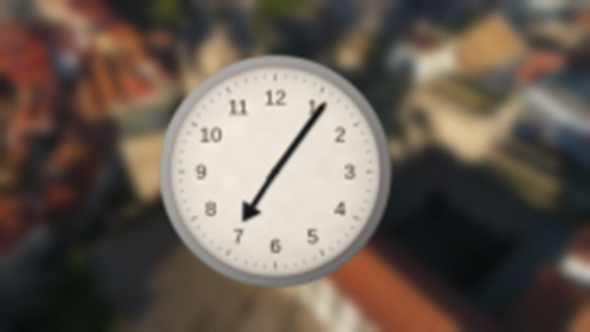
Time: 7h06
